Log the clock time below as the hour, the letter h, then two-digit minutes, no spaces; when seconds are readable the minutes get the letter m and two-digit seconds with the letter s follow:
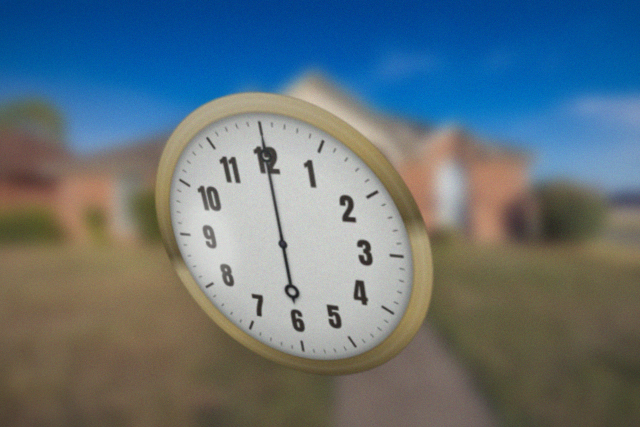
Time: 6h00
